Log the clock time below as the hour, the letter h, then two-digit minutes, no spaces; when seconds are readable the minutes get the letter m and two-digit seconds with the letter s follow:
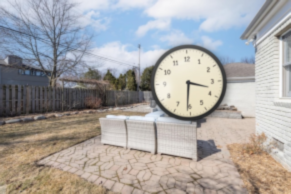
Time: 3h31
